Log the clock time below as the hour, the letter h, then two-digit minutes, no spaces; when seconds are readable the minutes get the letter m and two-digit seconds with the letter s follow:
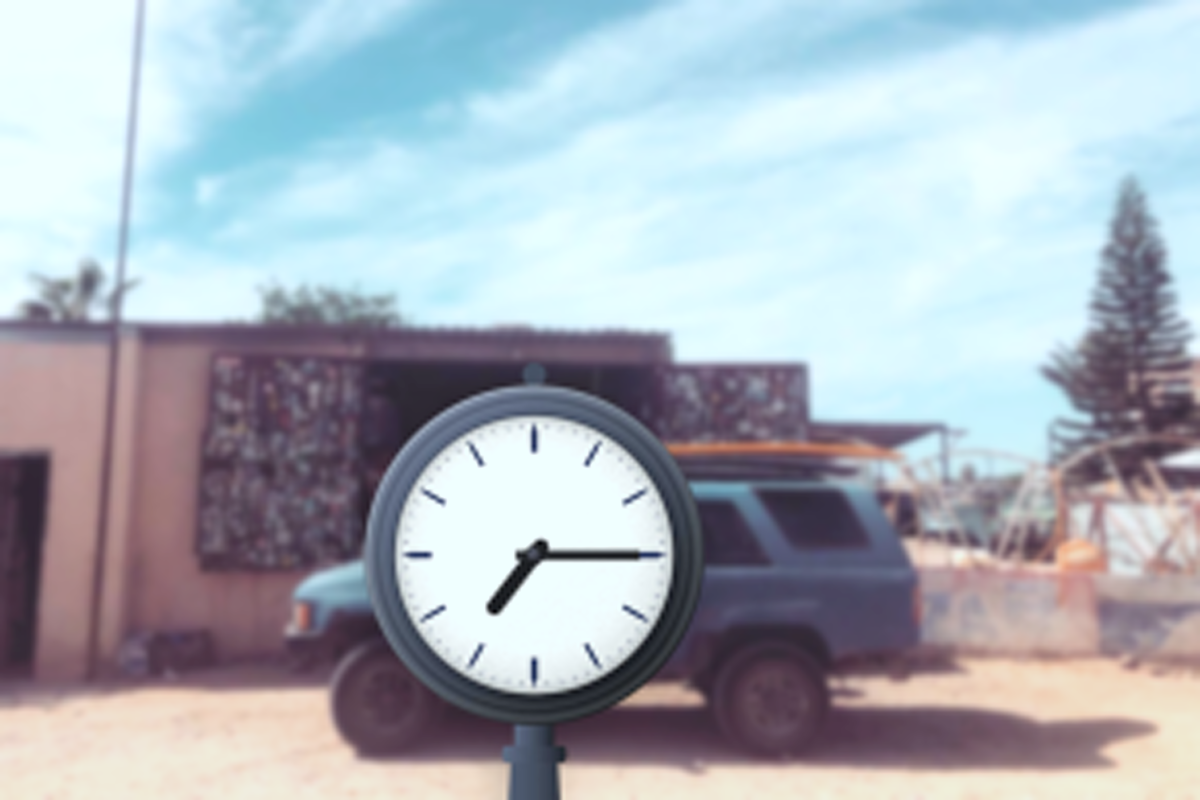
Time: 7h15
